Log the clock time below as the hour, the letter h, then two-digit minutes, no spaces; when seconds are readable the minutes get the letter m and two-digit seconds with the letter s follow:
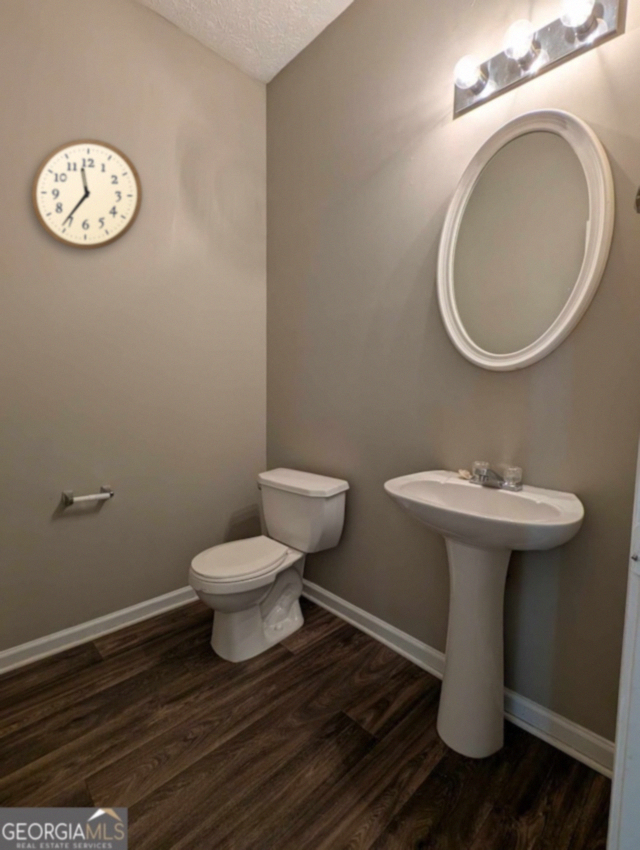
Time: 11h36
